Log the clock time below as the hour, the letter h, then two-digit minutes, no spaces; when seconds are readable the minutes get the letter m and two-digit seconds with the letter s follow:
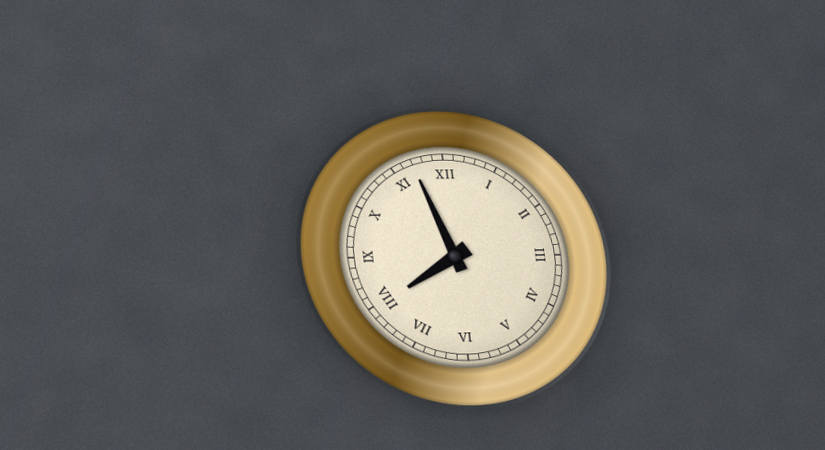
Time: 7h57
